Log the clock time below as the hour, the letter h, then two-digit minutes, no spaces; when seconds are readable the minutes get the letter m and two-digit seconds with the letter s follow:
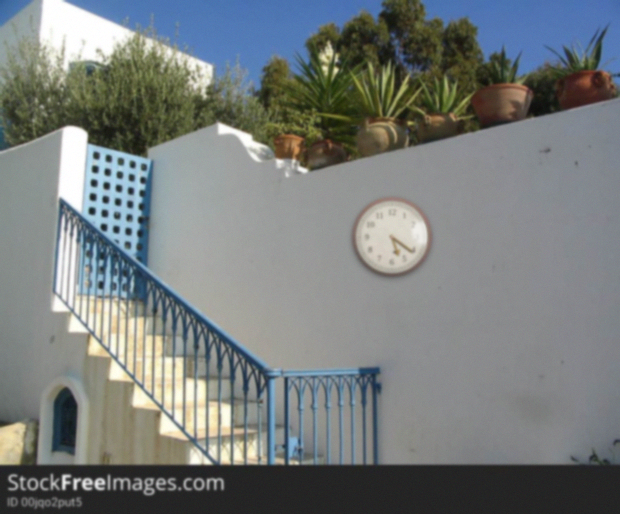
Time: 5h21
